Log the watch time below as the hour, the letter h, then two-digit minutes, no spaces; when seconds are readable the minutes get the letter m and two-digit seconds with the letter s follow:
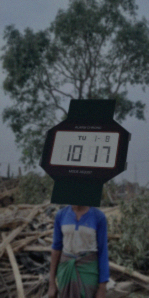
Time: 10h17
